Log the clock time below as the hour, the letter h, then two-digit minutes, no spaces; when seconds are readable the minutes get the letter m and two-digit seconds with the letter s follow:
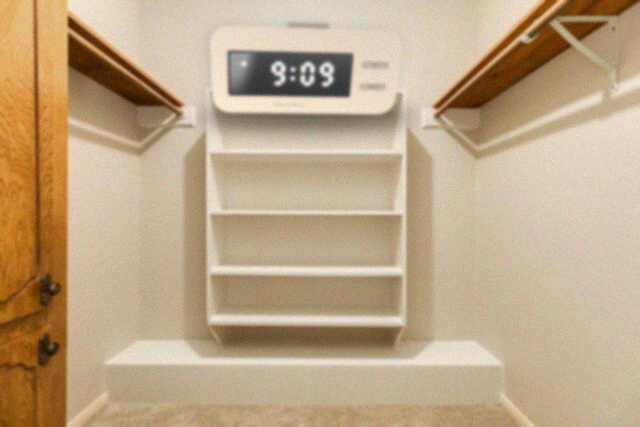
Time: 9h09
